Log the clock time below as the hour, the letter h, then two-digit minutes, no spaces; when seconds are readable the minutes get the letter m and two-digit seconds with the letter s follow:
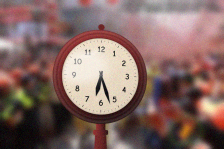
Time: 6h27
